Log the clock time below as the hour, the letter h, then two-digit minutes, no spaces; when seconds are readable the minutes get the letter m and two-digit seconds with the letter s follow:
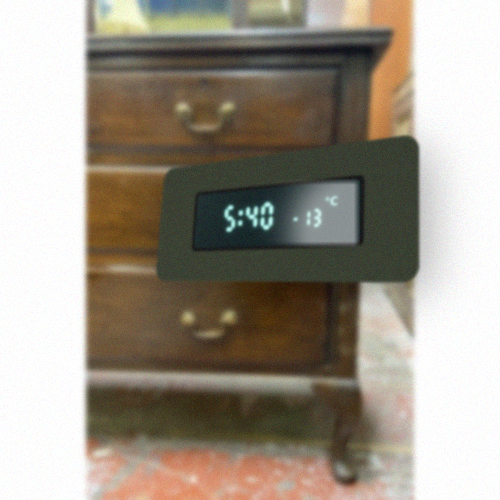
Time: 5h40
